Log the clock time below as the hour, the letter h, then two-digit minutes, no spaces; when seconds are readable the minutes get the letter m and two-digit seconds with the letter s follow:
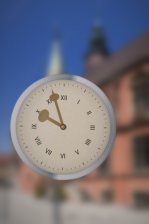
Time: 9h57
